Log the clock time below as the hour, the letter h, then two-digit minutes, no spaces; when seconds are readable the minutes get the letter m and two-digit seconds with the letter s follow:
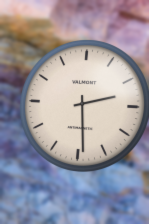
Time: 2h29
